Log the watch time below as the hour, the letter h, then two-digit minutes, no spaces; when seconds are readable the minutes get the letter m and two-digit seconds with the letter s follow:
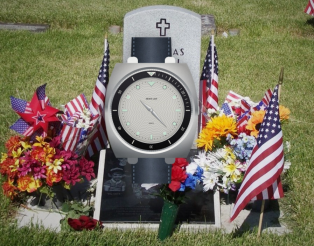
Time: 10h23
